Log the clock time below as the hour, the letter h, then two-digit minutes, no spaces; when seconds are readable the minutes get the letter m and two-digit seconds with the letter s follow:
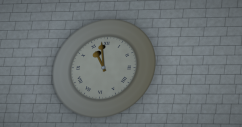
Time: 10h58
